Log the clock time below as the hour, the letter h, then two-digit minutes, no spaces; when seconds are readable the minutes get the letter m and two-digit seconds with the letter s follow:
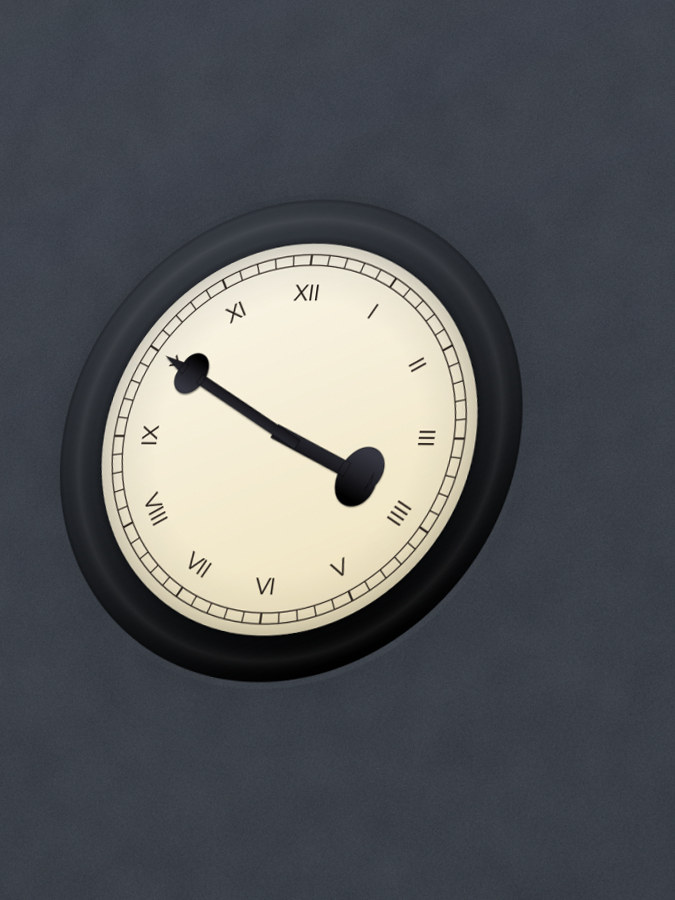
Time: 3h50
